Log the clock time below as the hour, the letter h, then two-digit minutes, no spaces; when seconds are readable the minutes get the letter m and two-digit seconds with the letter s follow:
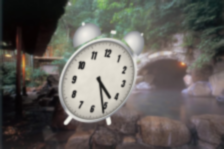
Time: 4h26
